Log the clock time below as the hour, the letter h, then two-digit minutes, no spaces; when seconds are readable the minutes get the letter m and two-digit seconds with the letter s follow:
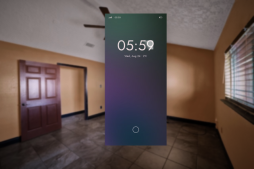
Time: 5h59
